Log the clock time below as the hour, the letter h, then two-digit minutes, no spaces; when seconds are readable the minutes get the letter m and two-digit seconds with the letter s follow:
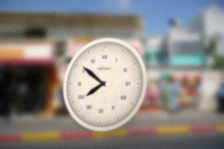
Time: 7h51
